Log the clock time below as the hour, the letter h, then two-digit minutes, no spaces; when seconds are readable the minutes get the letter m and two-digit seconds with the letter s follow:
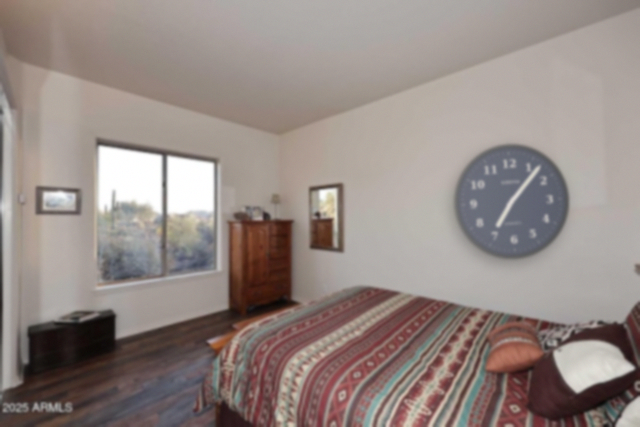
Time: 7h07
